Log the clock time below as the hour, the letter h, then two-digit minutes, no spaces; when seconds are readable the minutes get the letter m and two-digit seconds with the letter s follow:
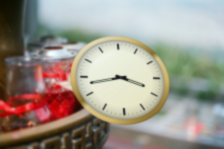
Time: 3h43
